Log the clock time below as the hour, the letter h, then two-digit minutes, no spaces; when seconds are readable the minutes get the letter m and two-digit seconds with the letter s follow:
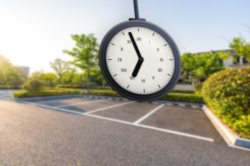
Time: 6h57
